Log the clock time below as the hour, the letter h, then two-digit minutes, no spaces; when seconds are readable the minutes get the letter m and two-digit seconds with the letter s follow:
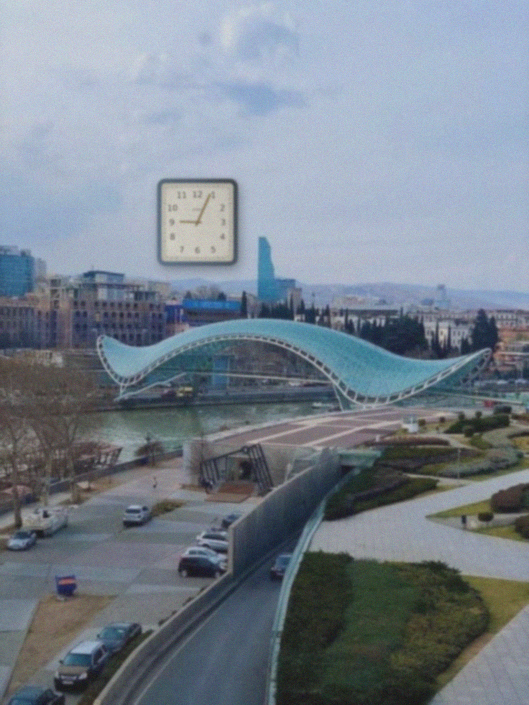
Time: 9h04
